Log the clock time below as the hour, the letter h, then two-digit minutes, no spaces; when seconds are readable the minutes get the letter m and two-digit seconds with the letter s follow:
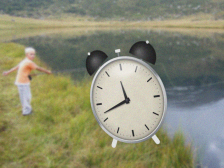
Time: 11h42
